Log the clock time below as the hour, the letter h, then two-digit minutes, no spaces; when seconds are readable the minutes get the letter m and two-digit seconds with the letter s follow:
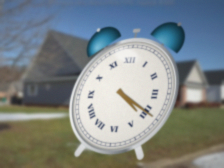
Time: 4h20
